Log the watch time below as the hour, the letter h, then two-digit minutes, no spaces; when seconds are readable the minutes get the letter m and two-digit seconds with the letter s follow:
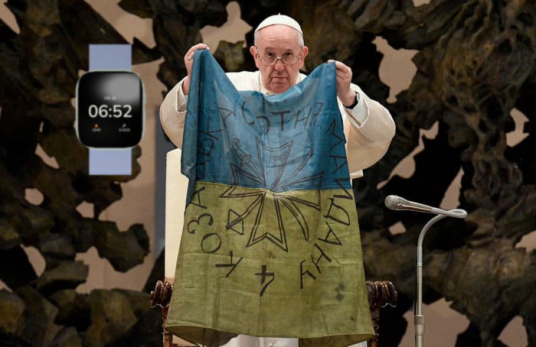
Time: 6h52
